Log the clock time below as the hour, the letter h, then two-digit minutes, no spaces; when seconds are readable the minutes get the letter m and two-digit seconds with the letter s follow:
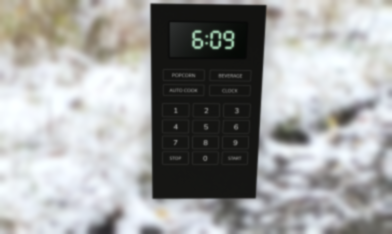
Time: 6h09
